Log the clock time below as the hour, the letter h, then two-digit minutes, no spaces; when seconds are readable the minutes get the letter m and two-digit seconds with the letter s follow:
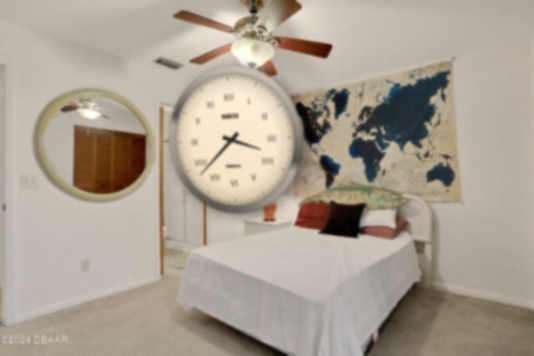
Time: 3h38
